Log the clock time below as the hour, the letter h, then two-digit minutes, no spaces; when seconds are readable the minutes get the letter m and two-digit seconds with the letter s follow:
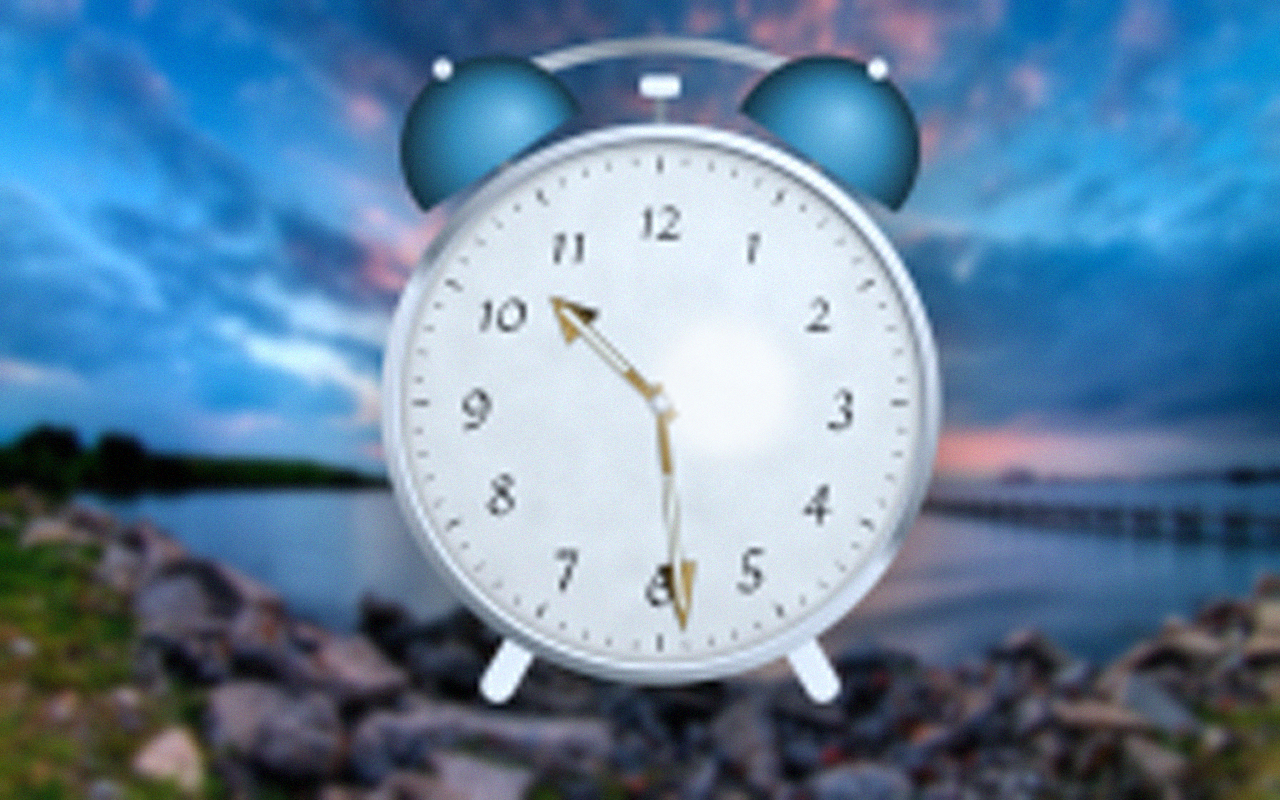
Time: 10h29
